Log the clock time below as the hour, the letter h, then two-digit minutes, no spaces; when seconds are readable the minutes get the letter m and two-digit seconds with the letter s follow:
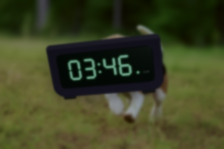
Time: 3h46
